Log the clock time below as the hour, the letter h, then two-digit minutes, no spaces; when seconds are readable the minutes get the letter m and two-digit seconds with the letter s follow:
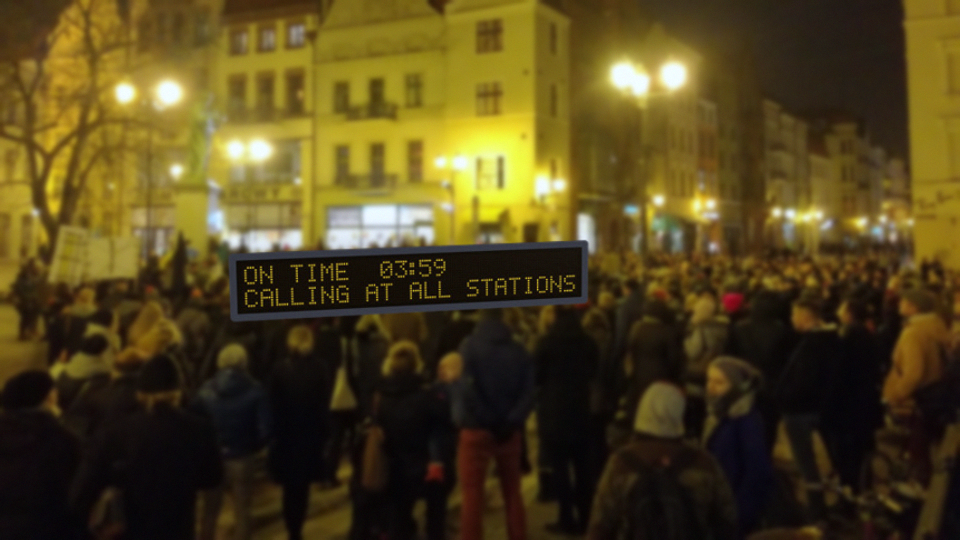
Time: 3h59
